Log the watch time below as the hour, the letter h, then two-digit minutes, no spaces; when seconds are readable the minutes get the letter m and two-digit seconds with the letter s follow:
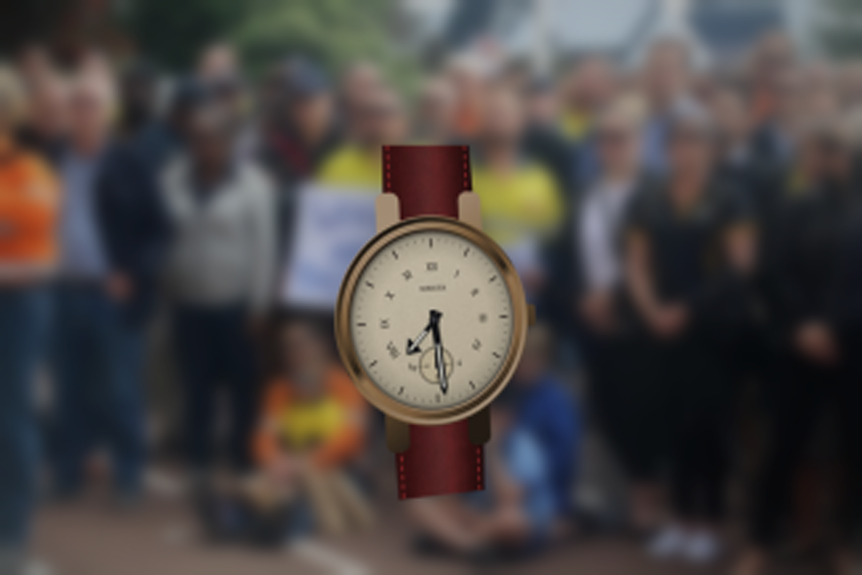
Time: 7h29
